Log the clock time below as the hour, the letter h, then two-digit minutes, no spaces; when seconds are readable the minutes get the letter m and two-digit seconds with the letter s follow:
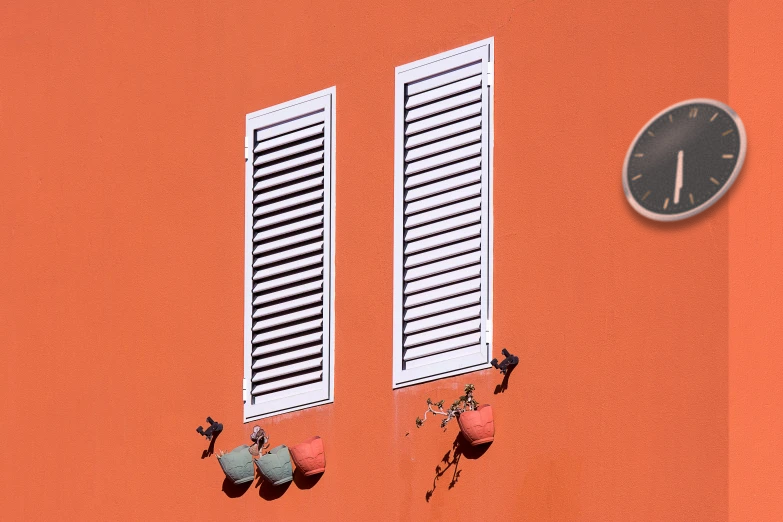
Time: 5h28
